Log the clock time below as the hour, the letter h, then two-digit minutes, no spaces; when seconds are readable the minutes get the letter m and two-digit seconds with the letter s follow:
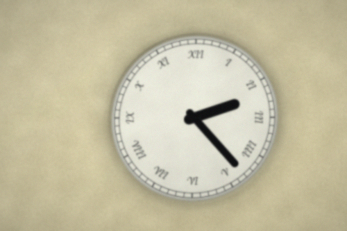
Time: 2h23
